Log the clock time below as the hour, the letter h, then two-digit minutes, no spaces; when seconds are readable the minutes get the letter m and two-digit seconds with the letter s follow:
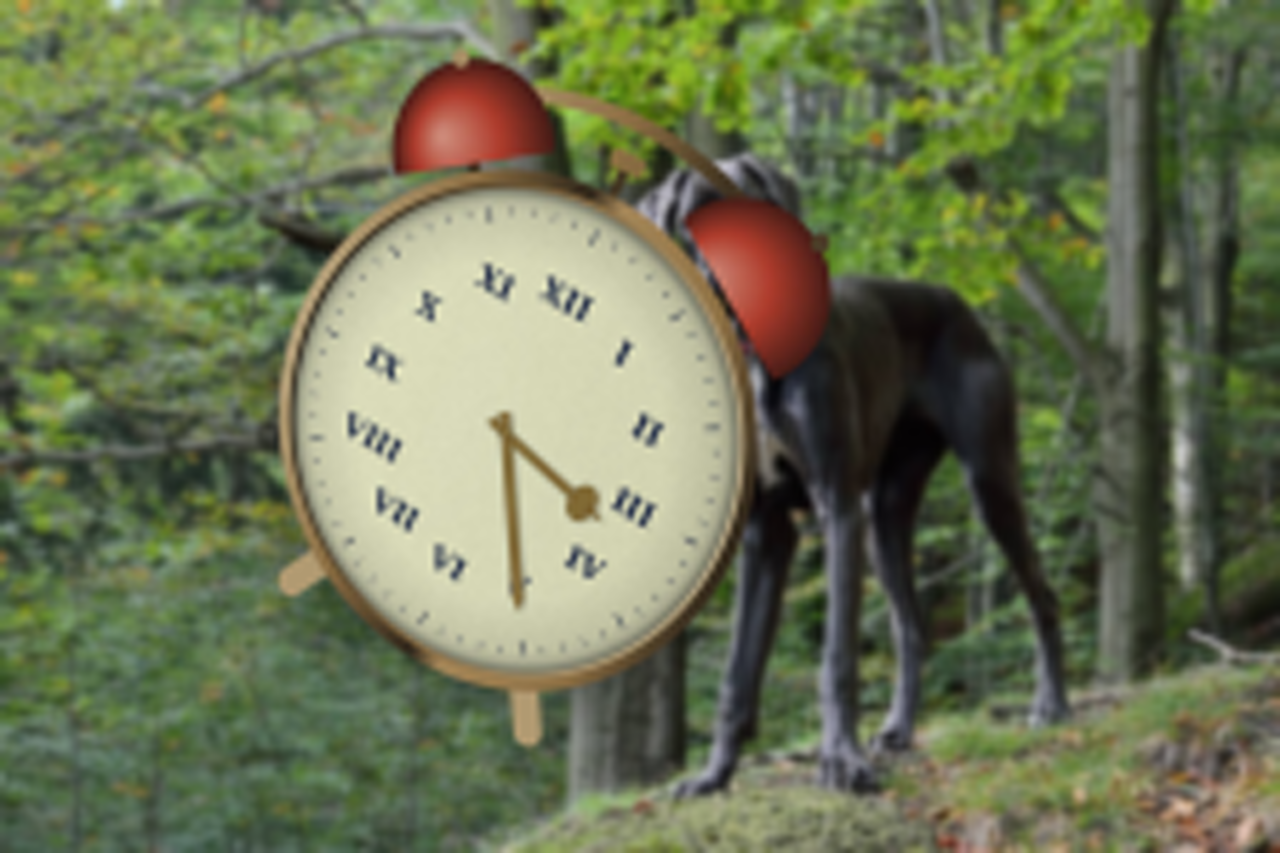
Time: 3h25
